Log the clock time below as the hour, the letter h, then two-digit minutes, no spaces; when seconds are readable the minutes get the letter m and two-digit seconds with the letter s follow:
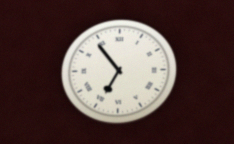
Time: 6h54
